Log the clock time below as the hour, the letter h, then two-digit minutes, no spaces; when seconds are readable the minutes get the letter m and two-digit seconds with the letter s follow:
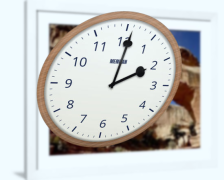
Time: 2h01
